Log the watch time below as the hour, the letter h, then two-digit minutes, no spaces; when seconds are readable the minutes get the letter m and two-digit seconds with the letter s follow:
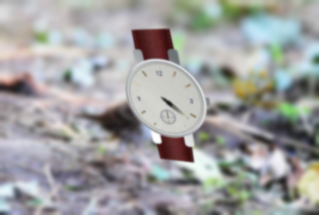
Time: 4h22
